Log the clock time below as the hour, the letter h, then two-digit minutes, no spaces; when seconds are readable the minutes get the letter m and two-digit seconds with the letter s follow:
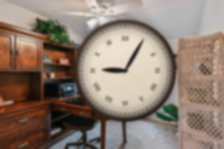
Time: 9h05
